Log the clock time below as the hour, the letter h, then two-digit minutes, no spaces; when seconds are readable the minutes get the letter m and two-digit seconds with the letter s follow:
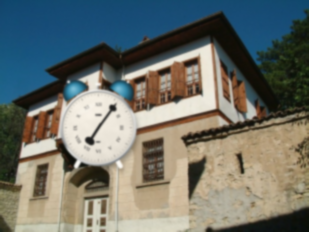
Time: 7h06
